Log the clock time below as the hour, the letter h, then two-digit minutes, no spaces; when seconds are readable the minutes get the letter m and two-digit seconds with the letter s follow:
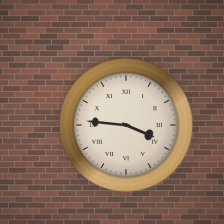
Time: 3h46
